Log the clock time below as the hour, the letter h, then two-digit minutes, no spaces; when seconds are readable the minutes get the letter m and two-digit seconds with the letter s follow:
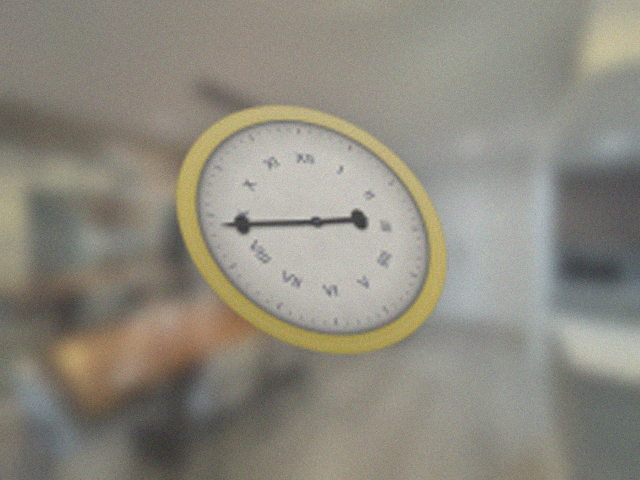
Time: 2h44
